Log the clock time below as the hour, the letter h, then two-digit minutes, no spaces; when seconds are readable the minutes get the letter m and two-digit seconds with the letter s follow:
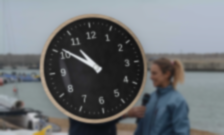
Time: 10h51
